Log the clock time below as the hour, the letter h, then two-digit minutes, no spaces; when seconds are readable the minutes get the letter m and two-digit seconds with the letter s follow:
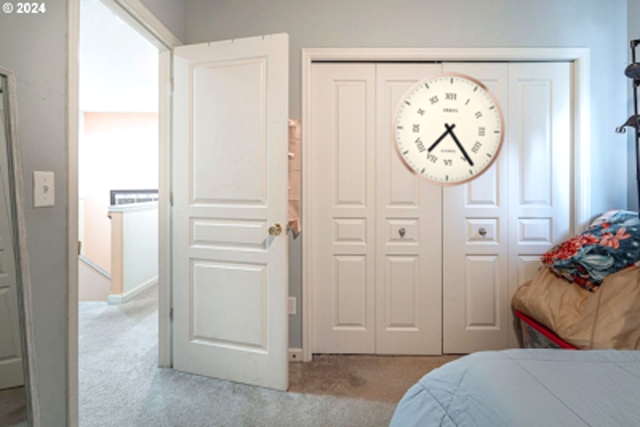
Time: 7h24
